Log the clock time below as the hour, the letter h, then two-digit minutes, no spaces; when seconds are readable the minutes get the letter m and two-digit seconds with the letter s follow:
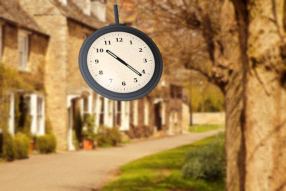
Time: 10h22
